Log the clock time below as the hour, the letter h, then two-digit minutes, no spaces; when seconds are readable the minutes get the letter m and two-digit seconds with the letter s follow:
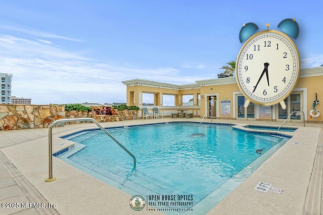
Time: 5h35
